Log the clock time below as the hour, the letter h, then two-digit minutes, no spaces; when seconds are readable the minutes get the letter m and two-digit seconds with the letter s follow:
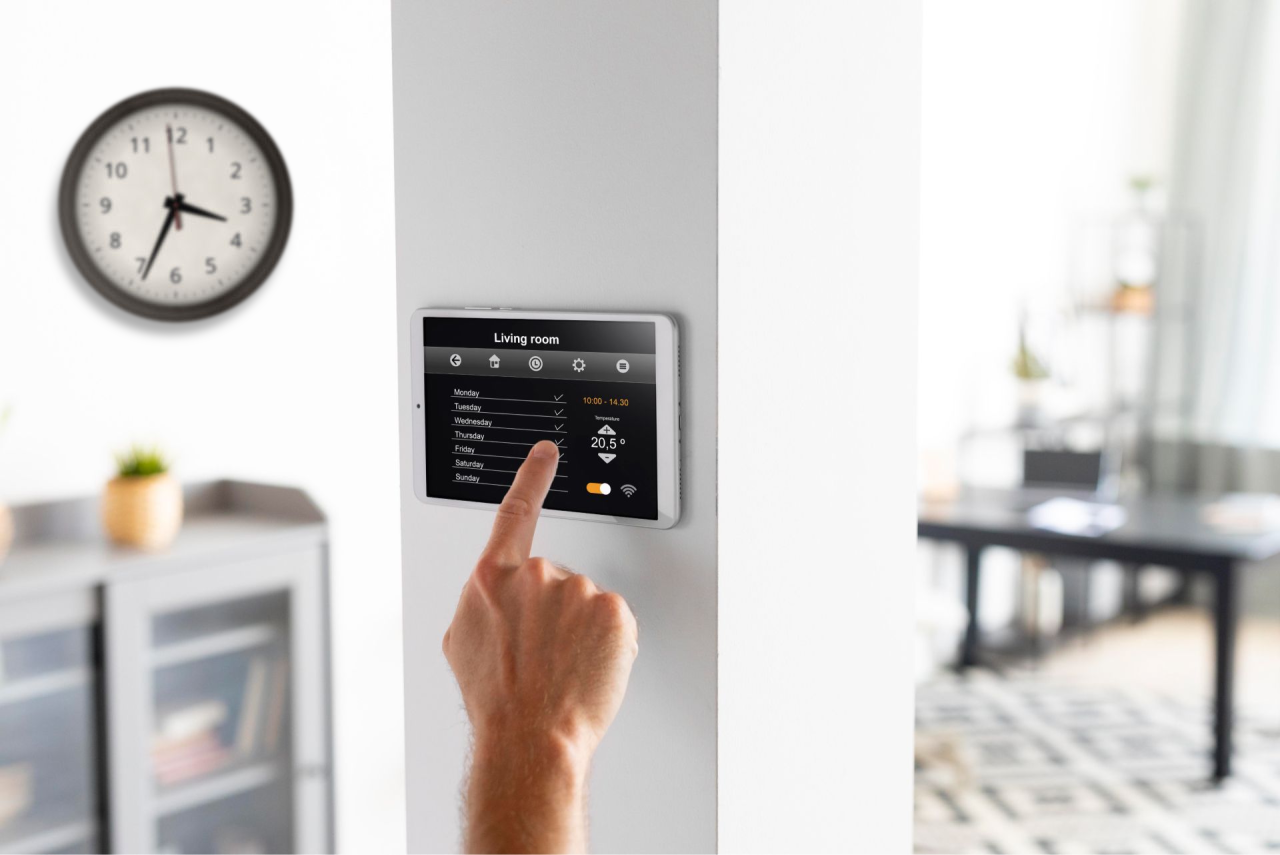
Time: 3h33m59s
